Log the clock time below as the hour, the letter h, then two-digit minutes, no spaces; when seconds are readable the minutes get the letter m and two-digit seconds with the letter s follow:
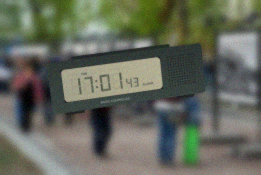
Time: 17h01m43s
